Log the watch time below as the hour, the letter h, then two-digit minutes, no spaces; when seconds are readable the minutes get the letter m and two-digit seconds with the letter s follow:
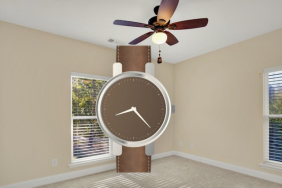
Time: 8h23
